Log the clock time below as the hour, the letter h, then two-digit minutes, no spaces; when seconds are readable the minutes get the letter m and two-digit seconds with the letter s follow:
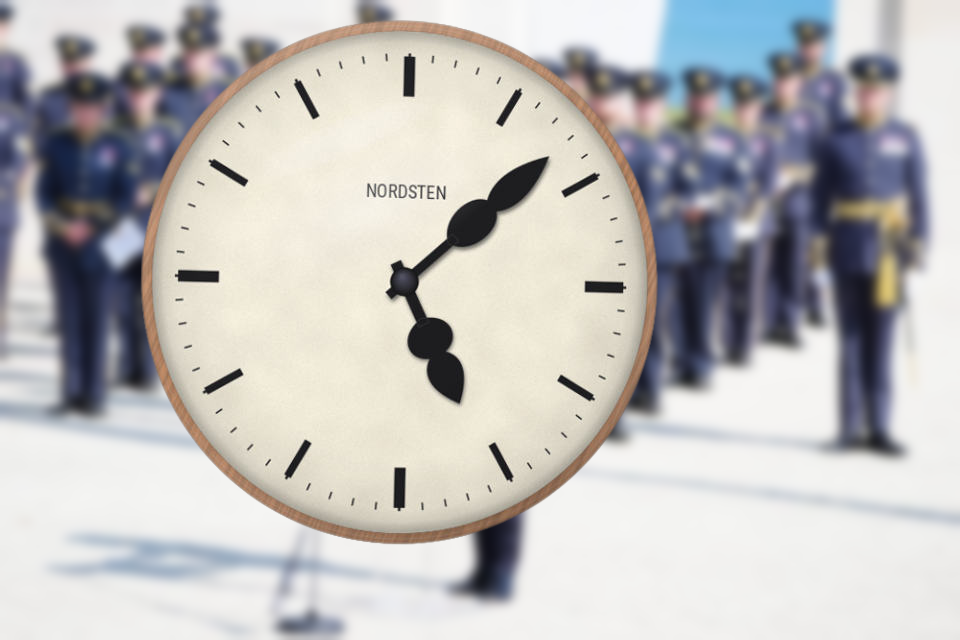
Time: 5h08
